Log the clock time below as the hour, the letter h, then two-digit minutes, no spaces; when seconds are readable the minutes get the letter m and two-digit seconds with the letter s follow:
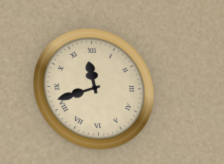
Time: 11h42
